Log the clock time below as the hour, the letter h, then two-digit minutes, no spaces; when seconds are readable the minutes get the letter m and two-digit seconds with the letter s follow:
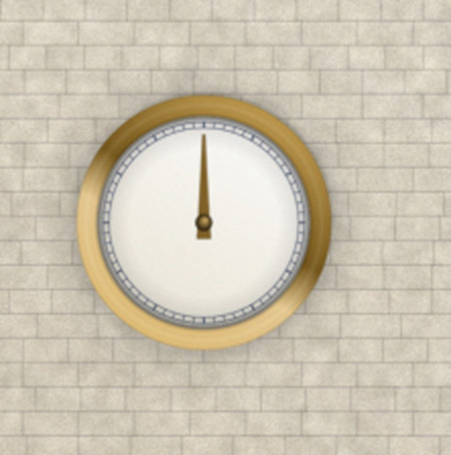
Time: 12h00
